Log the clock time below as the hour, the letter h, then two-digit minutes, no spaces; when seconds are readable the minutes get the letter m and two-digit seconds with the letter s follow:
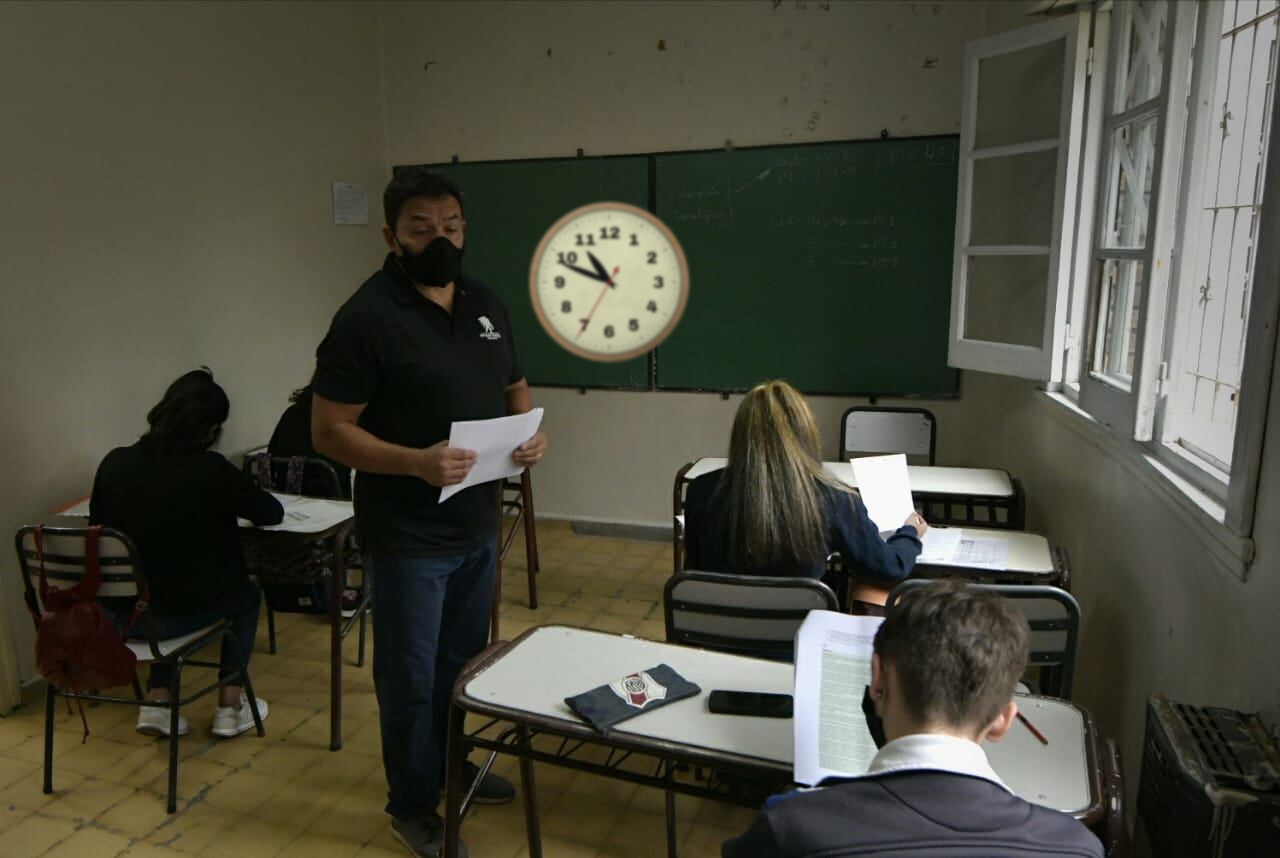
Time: 10h48m35s
